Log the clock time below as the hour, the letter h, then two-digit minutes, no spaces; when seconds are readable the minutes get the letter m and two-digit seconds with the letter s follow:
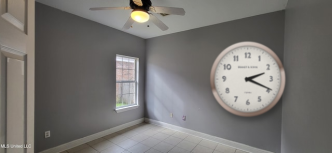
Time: 2h19
